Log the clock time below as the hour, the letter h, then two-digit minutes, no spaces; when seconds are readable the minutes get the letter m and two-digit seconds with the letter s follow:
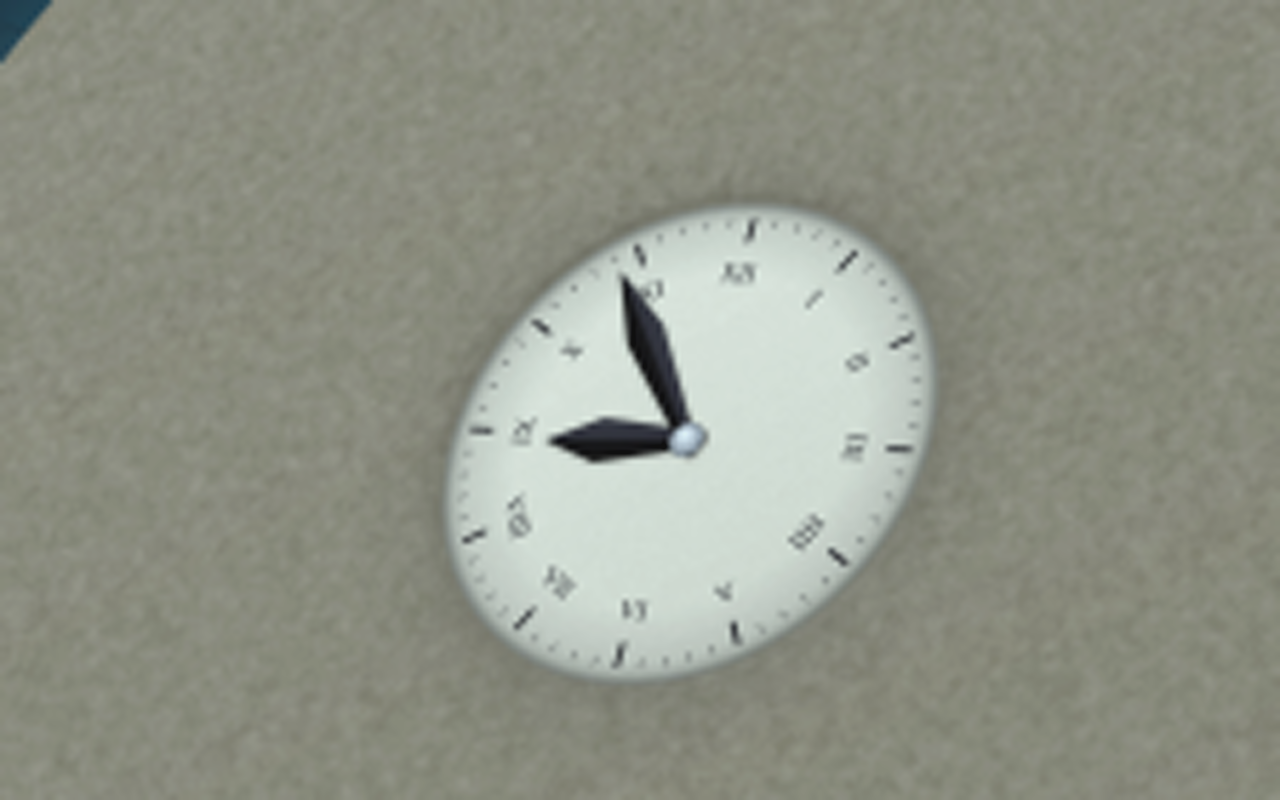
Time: 8h54
